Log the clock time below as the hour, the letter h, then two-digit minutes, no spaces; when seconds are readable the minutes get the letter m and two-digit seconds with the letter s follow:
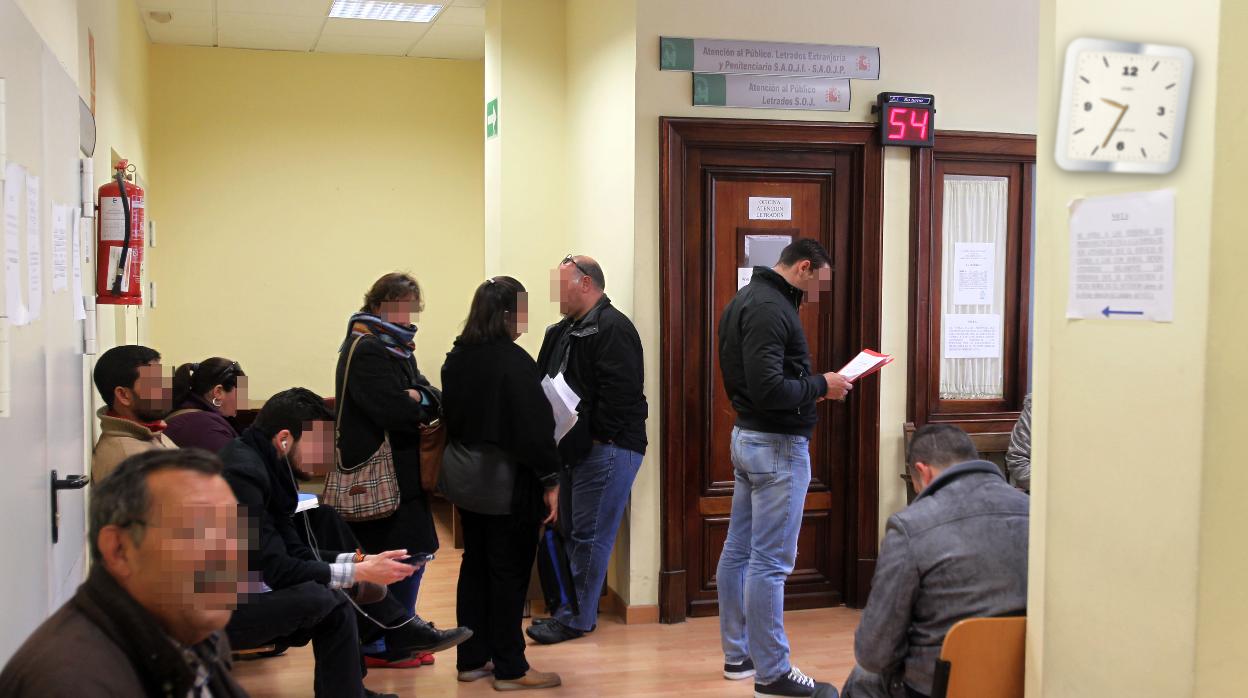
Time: 9h34
